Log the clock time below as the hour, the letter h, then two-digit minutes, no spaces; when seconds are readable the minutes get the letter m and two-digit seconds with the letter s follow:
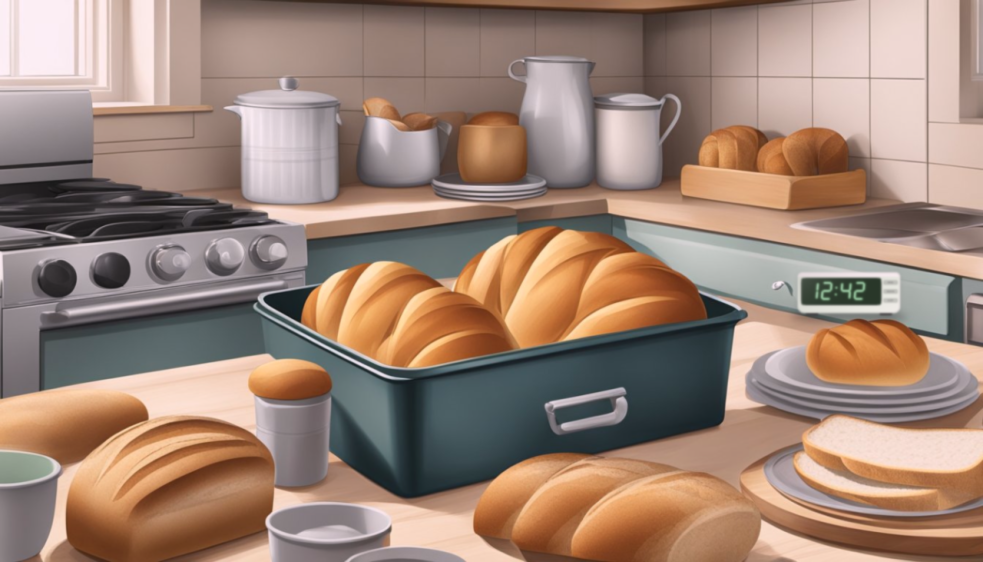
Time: 12h42
